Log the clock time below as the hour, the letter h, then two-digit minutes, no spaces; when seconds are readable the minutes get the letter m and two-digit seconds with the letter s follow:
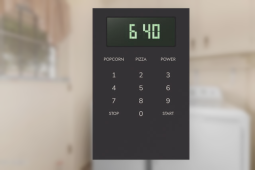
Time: 6h40
